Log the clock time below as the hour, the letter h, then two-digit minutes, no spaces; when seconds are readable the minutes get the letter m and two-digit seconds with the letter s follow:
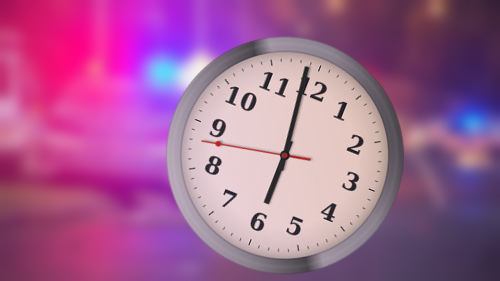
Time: 5h58m43s
